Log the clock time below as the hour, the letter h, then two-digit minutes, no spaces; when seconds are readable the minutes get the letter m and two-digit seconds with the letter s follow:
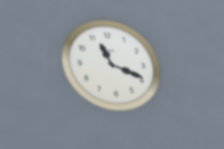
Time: 11h19
